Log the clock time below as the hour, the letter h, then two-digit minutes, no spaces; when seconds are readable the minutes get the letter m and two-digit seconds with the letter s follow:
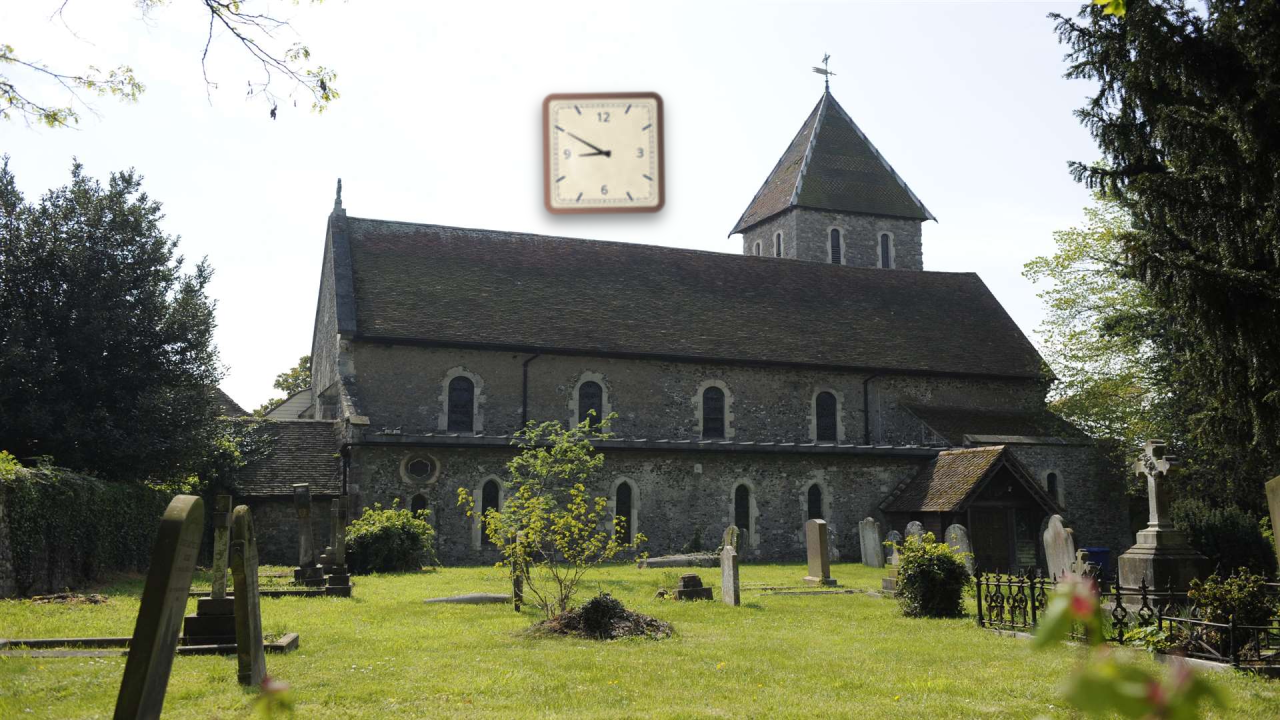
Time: 8h50
